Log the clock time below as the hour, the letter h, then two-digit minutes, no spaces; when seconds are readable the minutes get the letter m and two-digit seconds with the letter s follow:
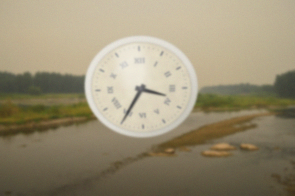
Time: 3h35
